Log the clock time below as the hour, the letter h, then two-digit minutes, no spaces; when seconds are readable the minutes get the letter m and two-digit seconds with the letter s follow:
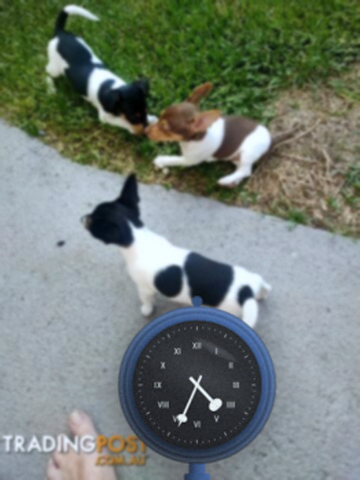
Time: 4h34
